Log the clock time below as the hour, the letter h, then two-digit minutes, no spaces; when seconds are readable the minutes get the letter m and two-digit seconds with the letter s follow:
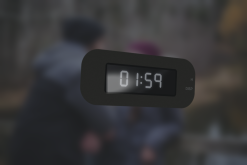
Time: 1h59
